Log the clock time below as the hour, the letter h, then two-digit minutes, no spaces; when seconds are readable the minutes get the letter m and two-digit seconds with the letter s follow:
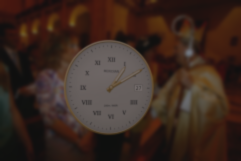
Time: 1h10
